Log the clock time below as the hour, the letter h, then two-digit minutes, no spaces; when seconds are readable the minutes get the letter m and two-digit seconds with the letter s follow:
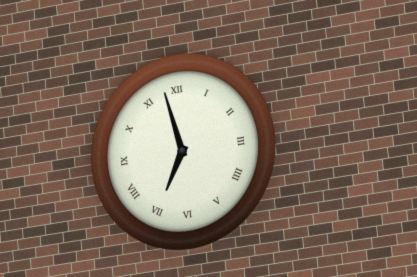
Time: 6h58
